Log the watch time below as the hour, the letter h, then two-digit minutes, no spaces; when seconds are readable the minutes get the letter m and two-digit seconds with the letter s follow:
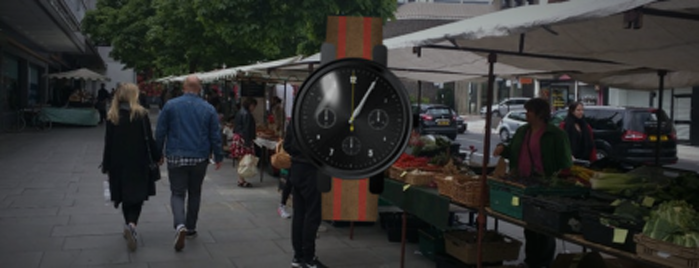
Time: 1h05
